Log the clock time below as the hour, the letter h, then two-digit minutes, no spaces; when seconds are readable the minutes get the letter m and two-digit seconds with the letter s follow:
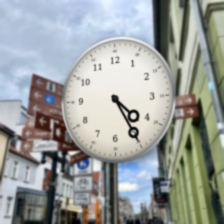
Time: 4h25
